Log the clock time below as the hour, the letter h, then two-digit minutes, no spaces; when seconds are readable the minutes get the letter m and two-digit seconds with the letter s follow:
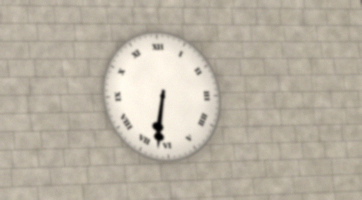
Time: 6h32
